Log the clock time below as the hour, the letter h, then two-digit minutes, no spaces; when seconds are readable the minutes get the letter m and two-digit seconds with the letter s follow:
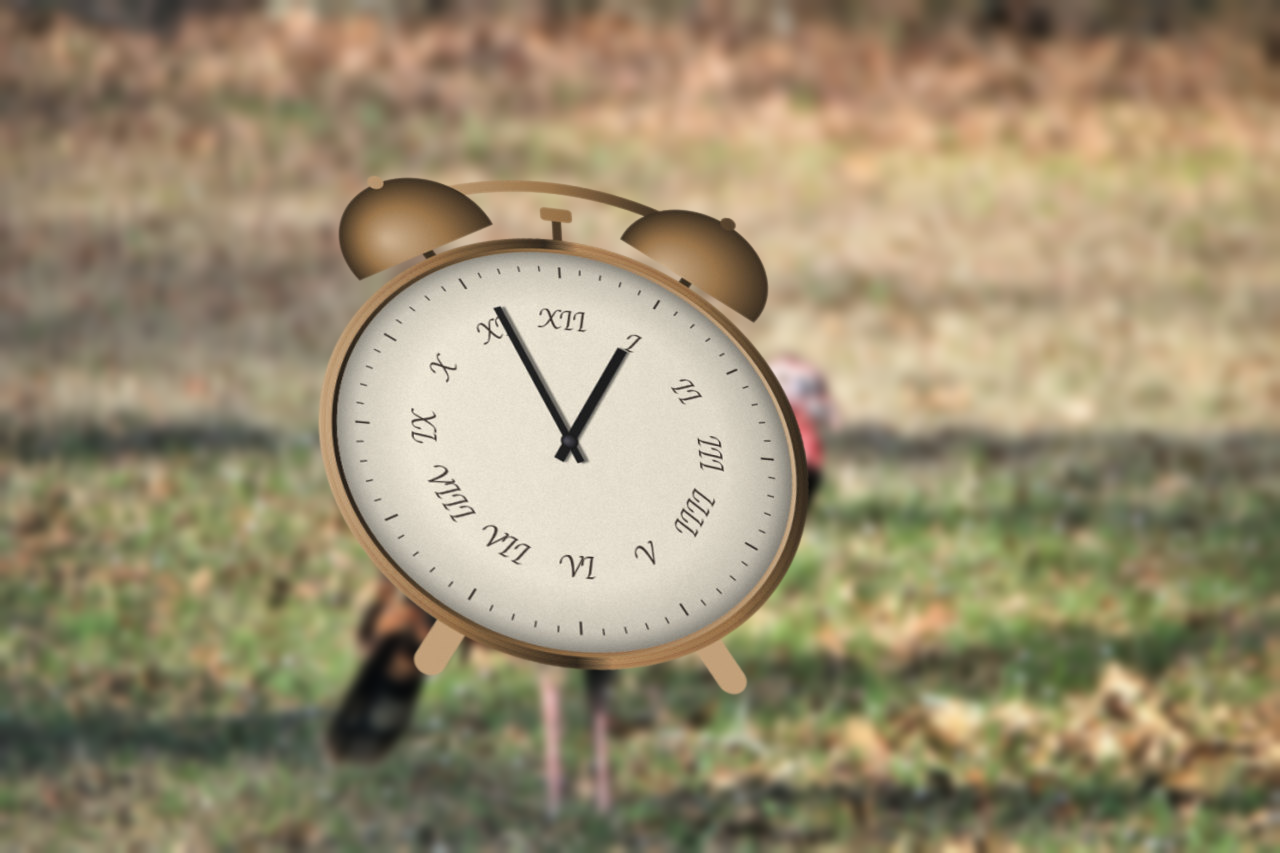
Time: 12h56
